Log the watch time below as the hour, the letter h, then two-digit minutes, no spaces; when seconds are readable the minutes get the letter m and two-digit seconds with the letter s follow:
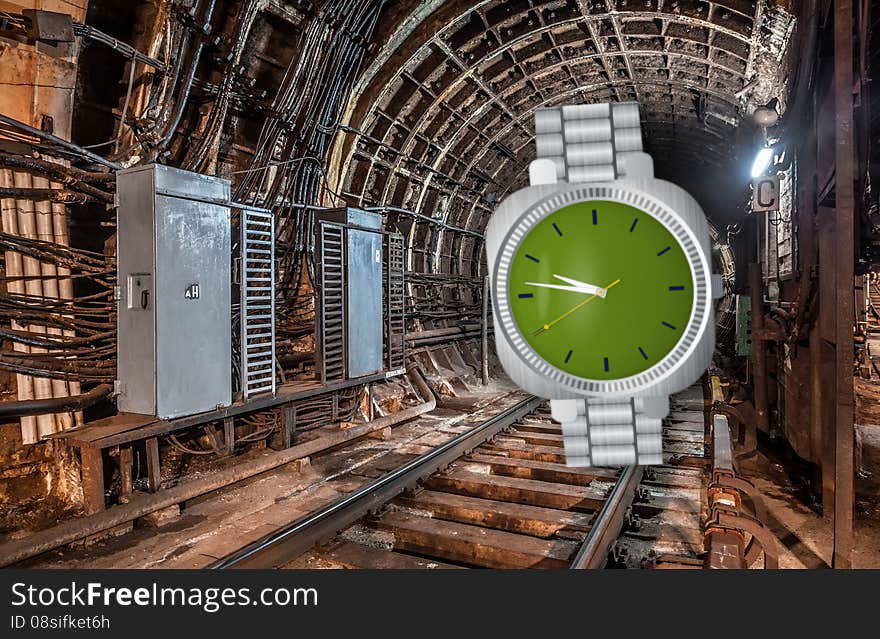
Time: 9h46m40s
